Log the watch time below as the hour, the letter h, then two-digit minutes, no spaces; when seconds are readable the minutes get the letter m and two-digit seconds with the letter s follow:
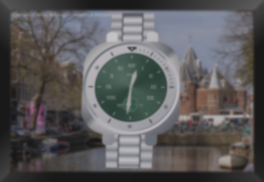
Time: 12h31
